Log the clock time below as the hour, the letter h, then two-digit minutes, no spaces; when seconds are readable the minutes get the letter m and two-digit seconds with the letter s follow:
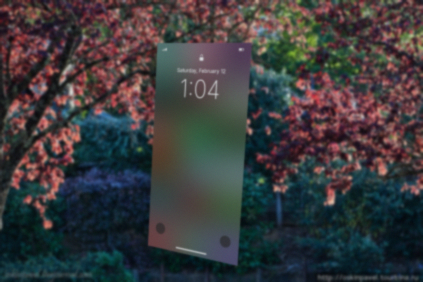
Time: 1h04
